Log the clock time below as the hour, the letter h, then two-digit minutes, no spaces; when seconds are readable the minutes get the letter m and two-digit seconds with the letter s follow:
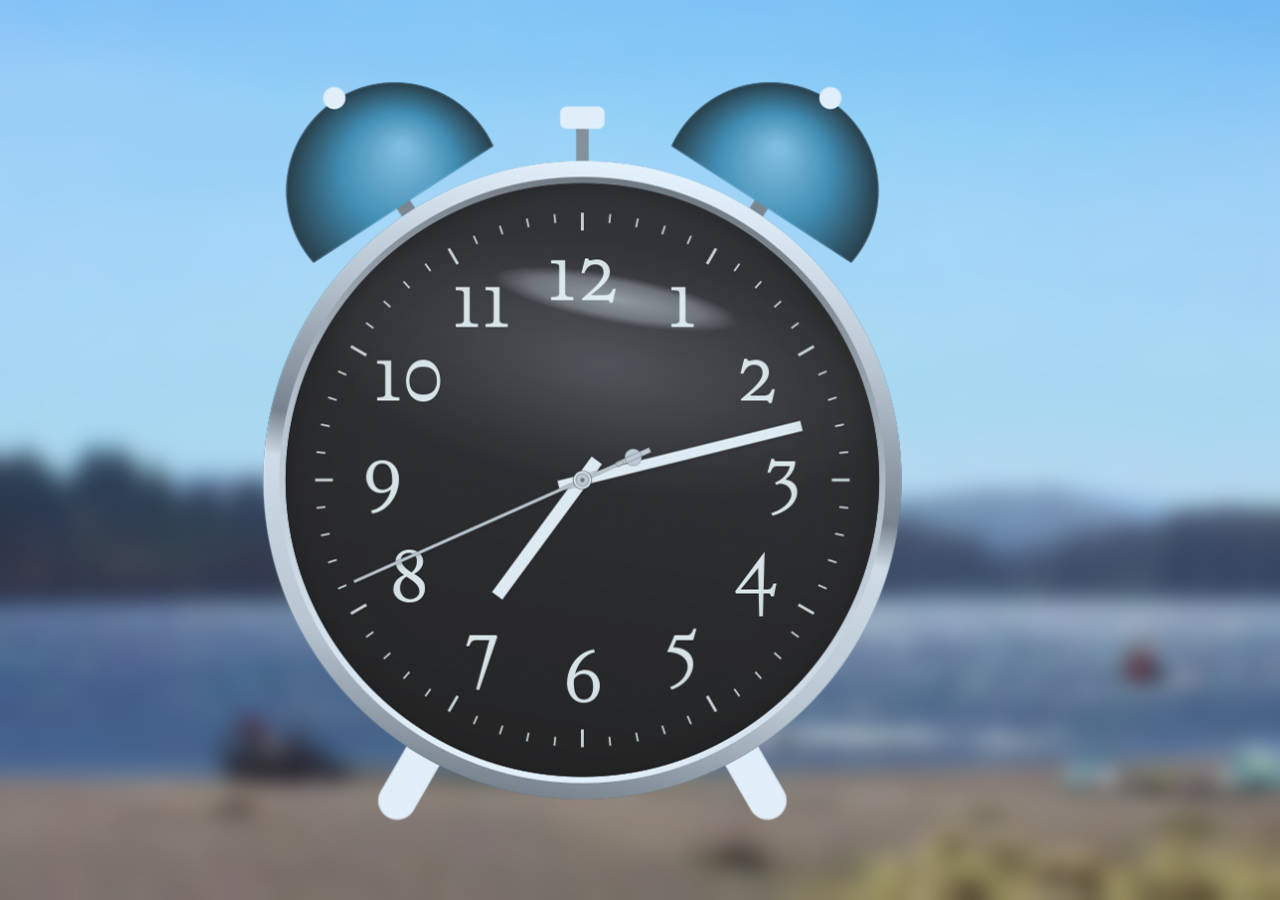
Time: 7h12m41s
